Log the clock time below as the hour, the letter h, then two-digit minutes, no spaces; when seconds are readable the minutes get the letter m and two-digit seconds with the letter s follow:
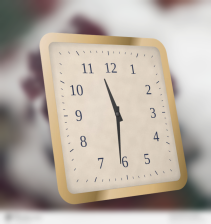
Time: 11h31
